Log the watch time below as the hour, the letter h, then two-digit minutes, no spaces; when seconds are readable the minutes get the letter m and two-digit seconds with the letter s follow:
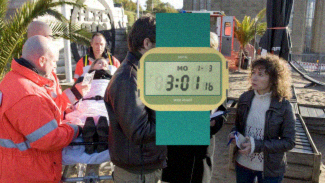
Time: 3h01m16s
